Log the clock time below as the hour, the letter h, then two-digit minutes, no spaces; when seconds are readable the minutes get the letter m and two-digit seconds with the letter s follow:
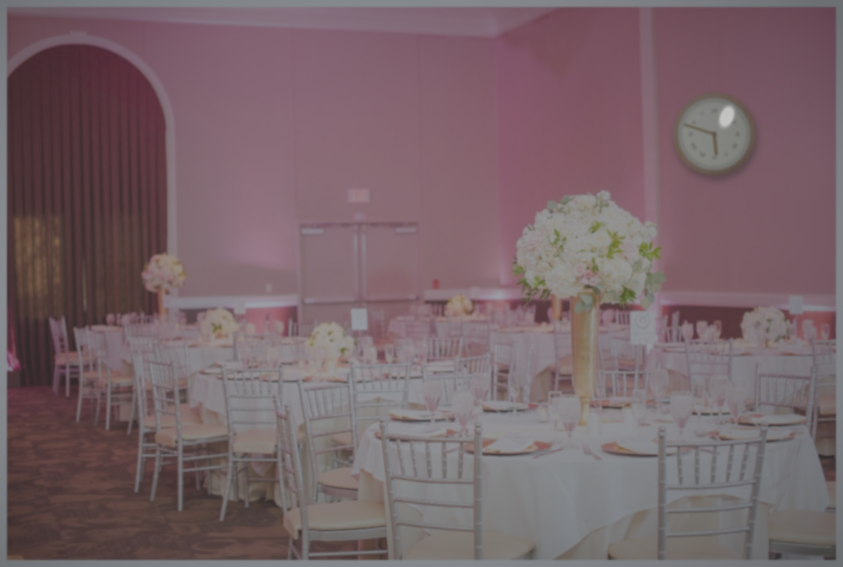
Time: 5h48
